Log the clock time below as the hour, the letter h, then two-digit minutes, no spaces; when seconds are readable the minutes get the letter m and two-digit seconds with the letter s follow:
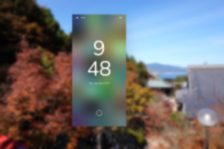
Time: 9h48
